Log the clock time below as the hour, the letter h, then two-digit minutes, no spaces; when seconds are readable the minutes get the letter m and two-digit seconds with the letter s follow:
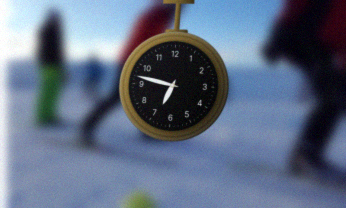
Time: 6h47
